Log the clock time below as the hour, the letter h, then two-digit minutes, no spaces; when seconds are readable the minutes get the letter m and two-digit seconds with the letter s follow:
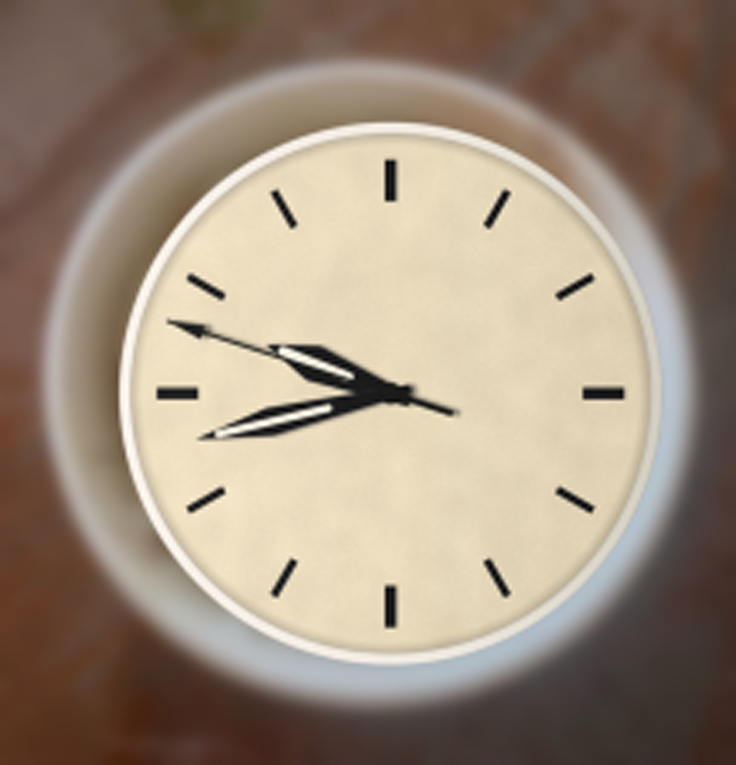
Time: 9h42m48s
